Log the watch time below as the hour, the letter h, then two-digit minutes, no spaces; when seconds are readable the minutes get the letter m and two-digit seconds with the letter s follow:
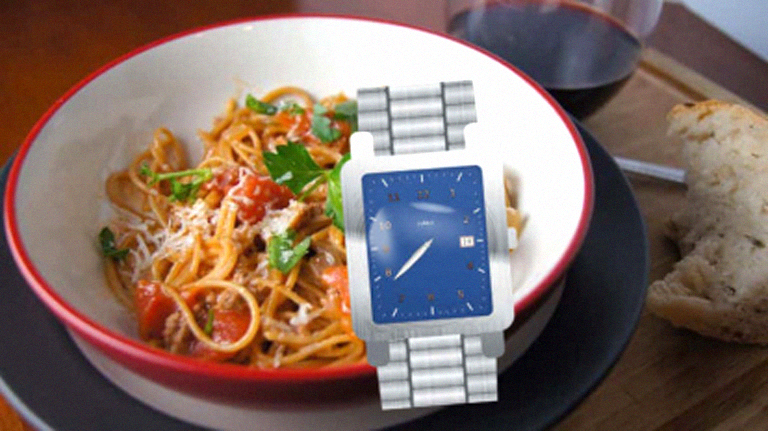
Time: 7h38
